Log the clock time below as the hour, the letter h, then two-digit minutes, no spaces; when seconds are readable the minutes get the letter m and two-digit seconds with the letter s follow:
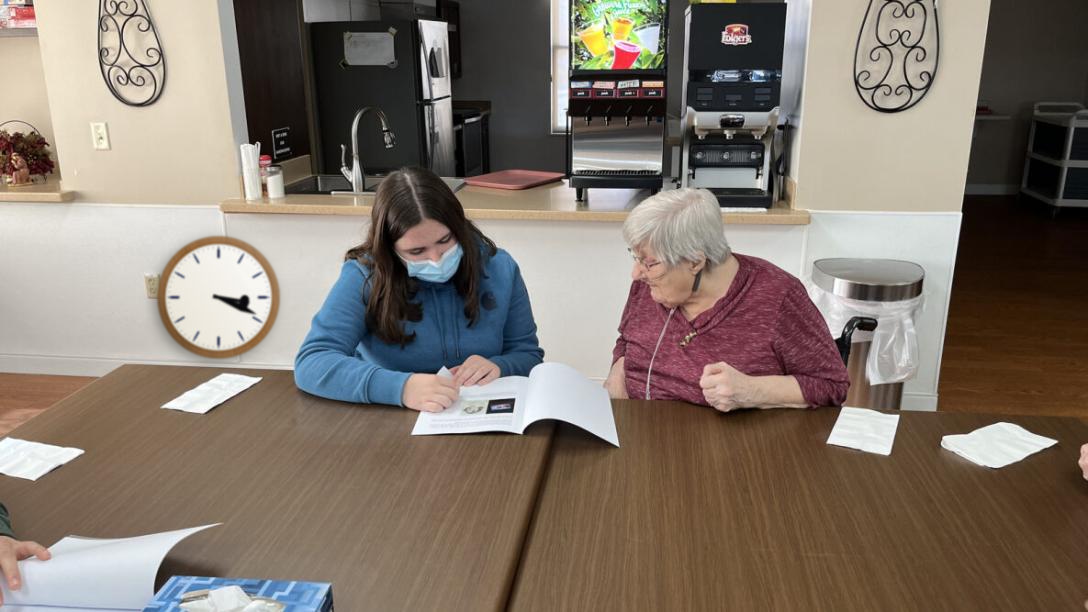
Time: 3h19
